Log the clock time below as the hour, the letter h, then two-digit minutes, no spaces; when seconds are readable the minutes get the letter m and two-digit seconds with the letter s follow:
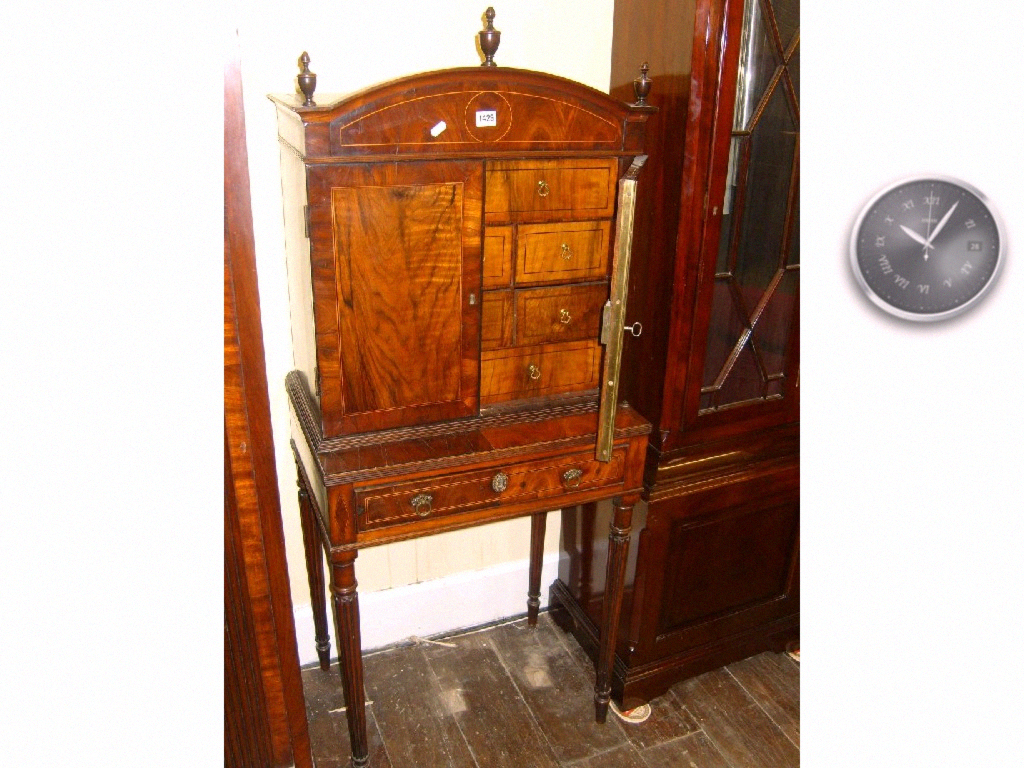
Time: 10h05m00s
